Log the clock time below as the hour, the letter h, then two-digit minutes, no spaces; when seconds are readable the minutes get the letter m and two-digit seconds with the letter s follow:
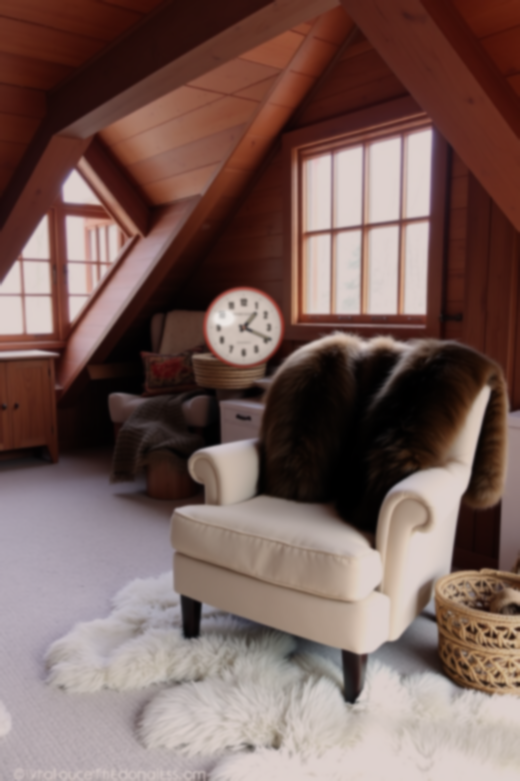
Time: 1h19
